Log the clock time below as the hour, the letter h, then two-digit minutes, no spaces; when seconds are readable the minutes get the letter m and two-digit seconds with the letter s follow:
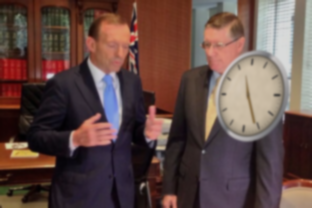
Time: 11h26
